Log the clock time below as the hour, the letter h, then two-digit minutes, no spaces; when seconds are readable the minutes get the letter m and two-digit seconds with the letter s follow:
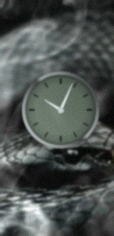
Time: 10h04
